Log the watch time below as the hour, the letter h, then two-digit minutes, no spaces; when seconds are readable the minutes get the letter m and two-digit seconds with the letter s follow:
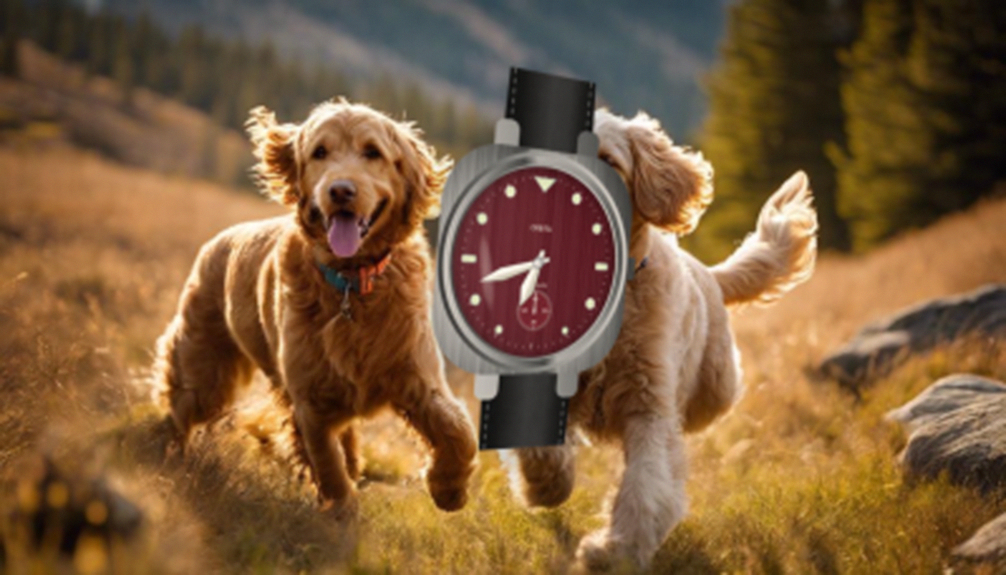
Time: 6h42
